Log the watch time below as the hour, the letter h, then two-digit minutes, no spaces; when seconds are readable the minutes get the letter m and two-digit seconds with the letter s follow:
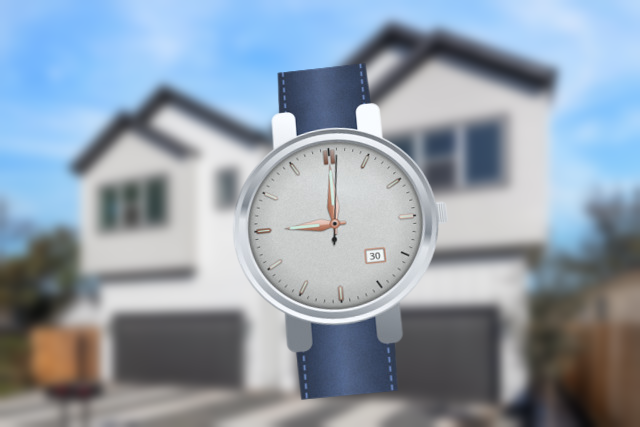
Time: 9h00m01s
